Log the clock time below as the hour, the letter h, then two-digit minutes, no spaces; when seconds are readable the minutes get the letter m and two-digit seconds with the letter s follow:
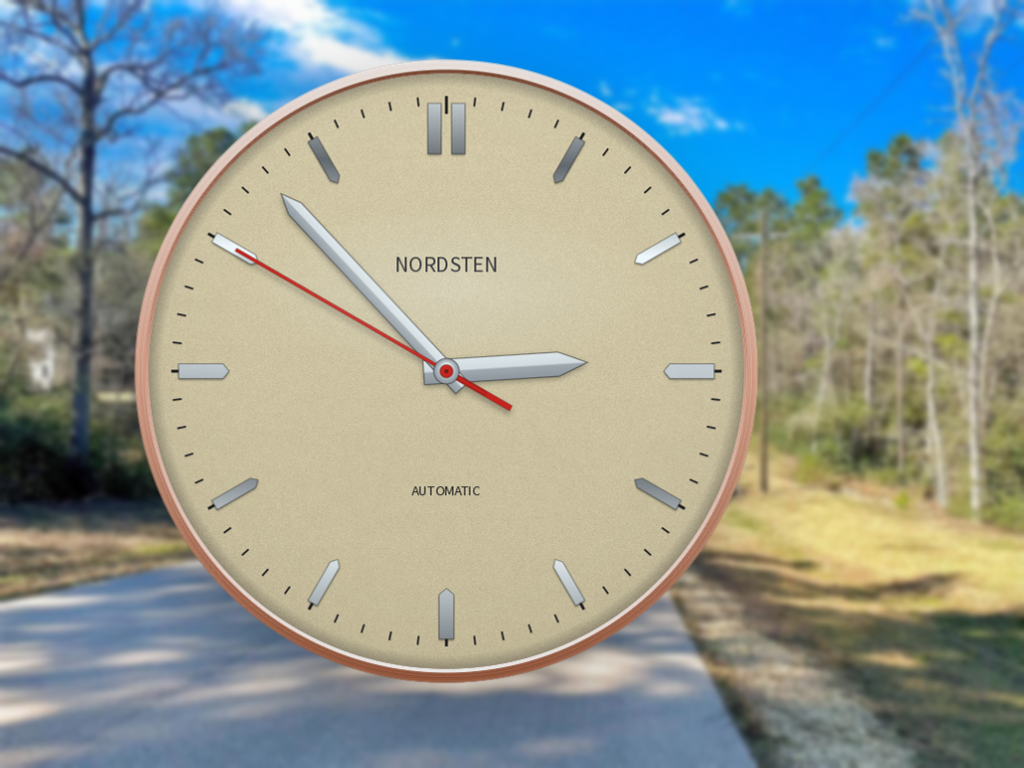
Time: 2h52m50s
